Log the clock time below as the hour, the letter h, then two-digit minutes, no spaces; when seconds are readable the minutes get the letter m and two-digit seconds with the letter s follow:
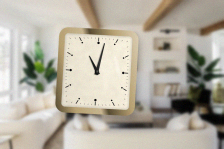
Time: 11h02
